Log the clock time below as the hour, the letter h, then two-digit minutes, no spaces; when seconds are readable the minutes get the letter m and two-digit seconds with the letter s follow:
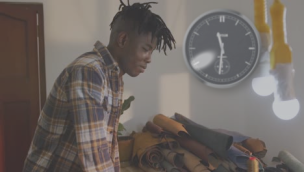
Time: 11h31
